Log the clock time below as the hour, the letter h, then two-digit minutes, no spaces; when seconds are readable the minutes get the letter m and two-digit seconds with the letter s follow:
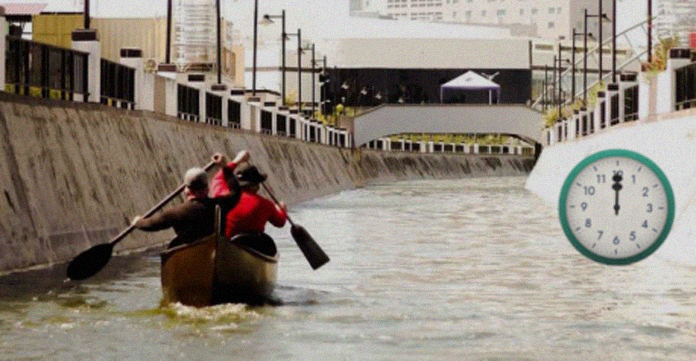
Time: 12h00
